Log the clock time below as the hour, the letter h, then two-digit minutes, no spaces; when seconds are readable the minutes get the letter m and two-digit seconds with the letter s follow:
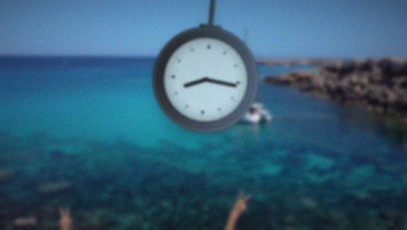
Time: 8h16
